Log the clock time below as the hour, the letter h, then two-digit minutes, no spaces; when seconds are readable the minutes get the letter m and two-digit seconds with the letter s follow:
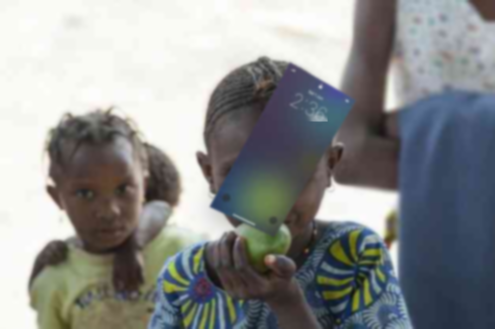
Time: 2h36
